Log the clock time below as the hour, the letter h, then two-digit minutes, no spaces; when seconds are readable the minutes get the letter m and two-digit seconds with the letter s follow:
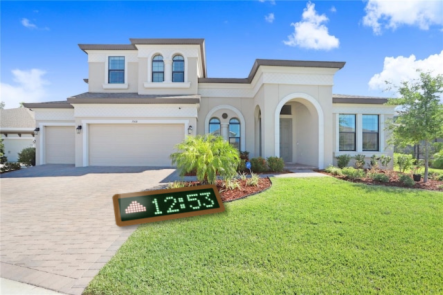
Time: 12h53
